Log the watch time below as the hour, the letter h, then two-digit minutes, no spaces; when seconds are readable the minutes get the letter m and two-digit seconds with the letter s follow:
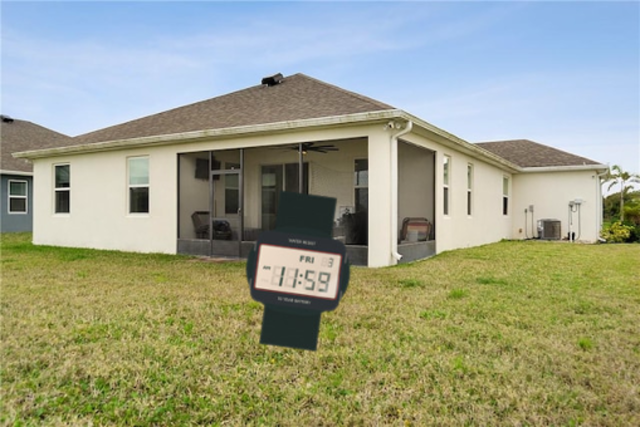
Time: 11h59
